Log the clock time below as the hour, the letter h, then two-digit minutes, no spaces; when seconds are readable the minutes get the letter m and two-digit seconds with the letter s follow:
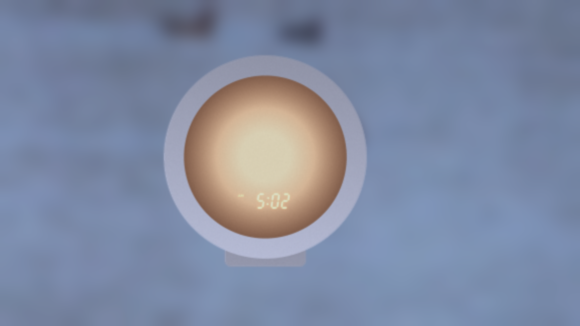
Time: 5h02
